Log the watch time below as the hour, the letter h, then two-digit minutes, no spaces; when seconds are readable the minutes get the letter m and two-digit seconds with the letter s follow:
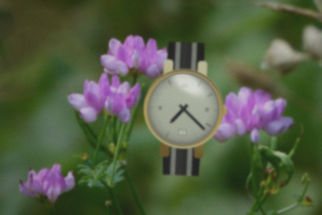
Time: 7h22
